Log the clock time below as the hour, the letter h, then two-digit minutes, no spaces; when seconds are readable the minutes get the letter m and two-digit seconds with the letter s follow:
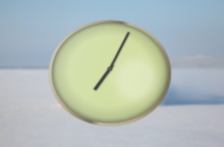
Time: 7h04
